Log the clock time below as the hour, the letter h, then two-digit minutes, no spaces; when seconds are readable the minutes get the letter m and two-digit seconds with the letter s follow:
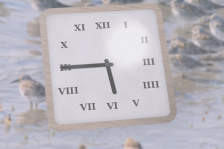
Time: 5h45
